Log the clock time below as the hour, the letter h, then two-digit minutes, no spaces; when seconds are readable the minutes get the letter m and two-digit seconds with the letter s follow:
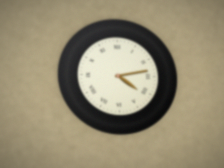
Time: 4h13
